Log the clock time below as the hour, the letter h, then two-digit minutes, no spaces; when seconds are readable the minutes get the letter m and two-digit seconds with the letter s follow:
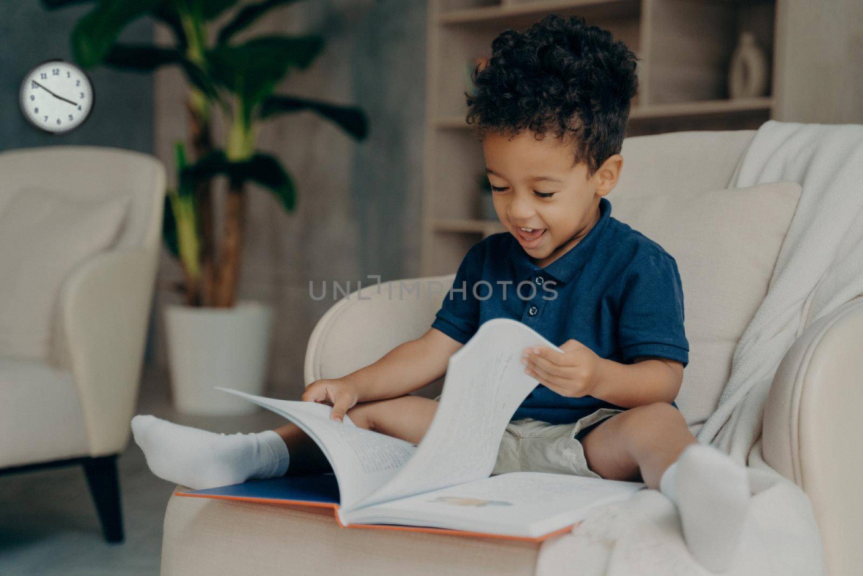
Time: 3h51
